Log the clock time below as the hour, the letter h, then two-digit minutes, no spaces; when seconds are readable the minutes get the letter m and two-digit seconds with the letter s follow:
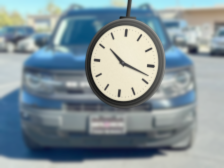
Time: 10h18
